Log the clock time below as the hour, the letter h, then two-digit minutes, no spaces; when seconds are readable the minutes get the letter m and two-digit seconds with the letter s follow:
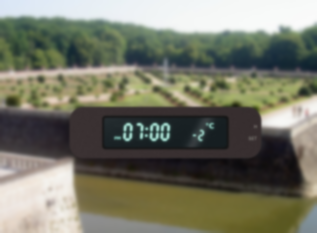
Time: 7h00
